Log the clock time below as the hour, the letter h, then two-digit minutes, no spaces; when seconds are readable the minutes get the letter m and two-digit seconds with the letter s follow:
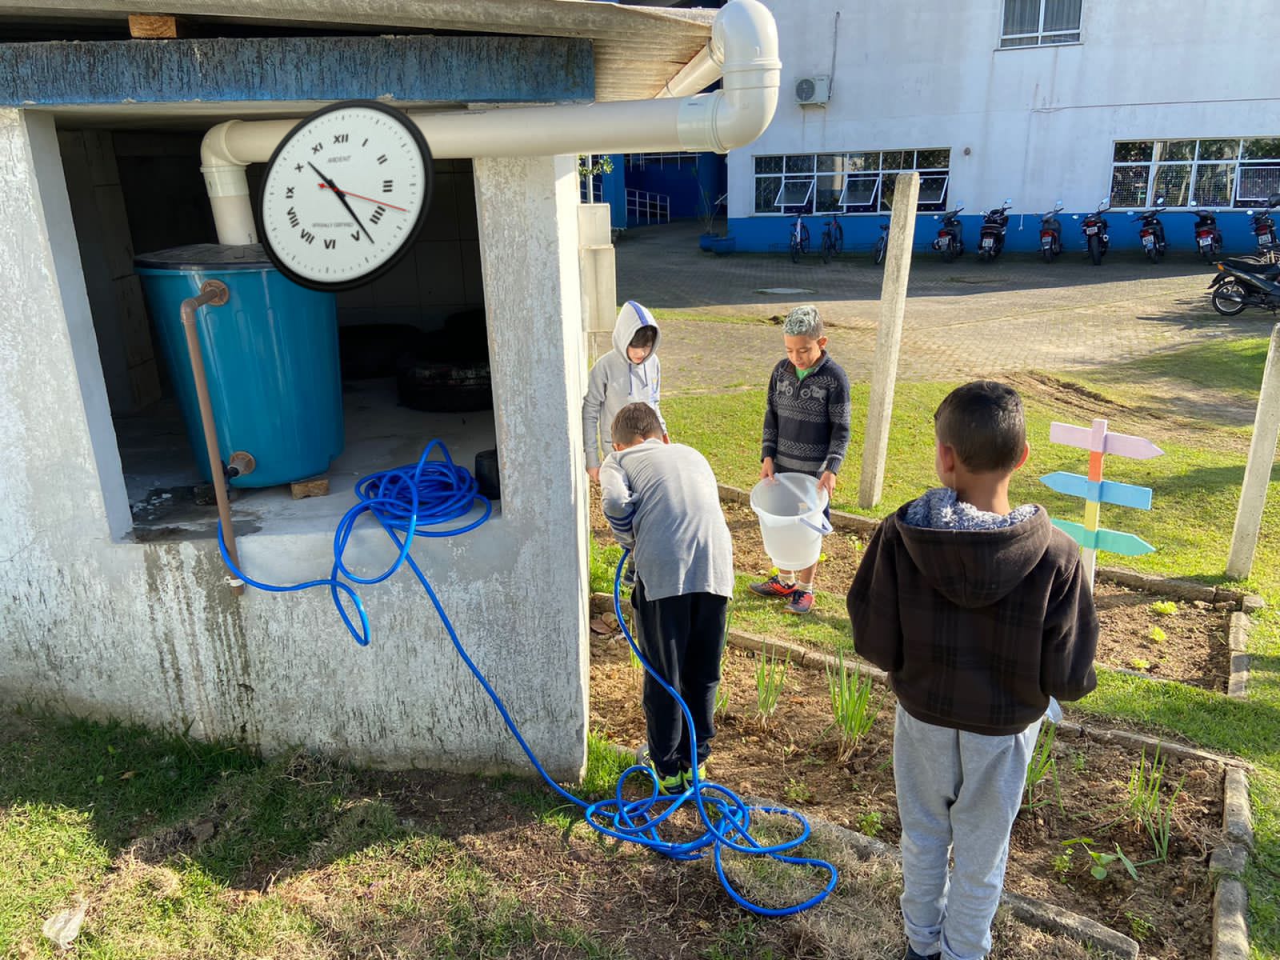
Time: 10h23m18s
